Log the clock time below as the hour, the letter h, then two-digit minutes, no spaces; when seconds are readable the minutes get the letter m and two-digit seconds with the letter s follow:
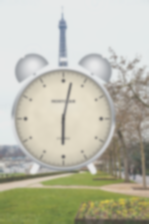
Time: 6h02
